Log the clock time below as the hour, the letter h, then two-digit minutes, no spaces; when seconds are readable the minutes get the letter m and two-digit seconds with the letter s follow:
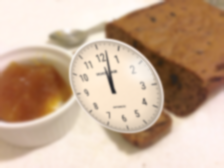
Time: 12h02
